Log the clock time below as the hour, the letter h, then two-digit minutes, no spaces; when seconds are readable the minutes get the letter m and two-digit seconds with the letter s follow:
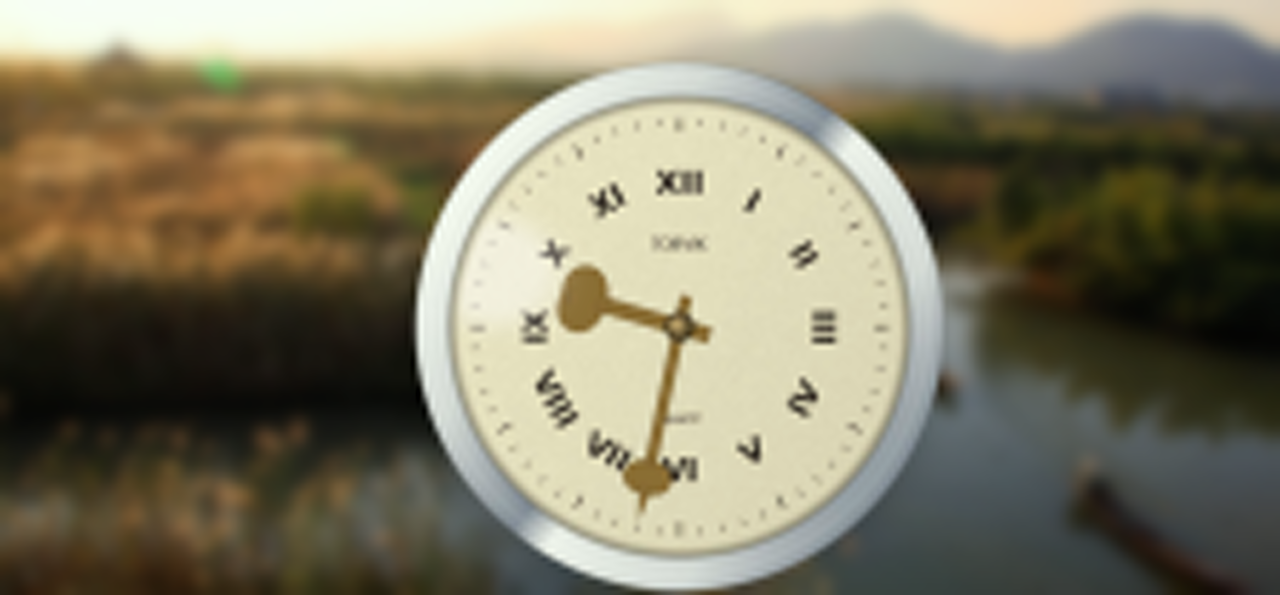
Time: 9h32
